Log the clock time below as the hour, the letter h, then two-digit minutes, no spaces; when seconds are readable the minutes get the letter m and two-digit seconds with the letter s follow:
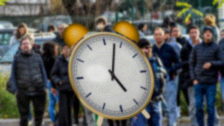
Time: 5h03
